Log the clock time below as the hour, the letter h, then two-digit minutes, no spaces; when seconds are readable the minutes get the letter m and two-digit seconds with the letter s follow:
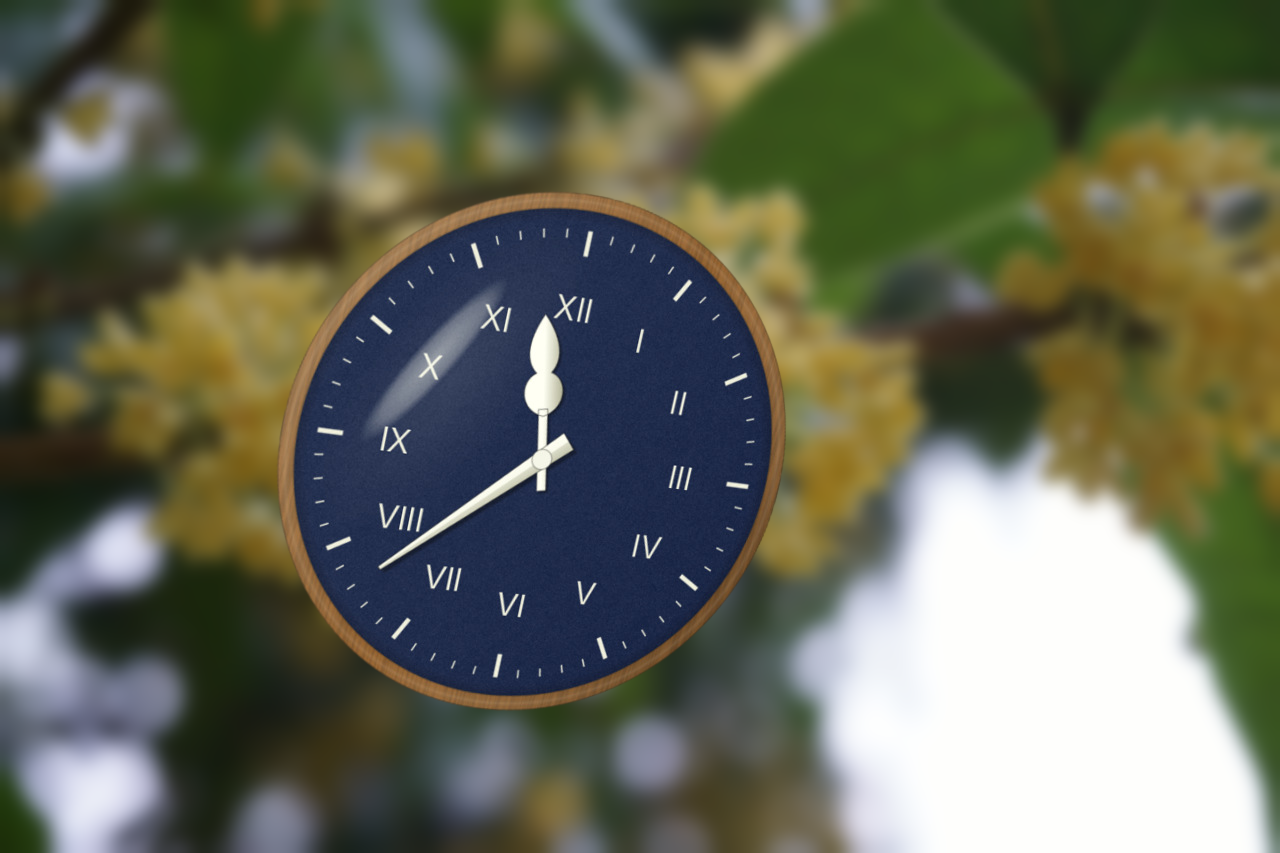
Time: 11h38
